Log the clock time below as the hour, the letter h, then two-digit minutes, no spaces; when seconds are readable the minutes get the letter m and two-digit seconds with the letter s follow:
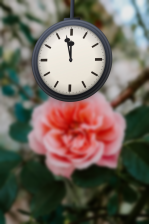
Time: 11h58
